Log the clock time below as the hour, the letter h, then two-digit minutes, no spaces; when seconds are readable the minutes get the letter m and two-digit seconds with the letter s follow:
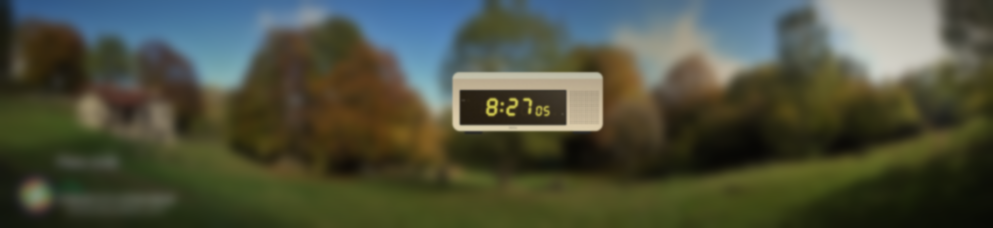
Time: 8h27
